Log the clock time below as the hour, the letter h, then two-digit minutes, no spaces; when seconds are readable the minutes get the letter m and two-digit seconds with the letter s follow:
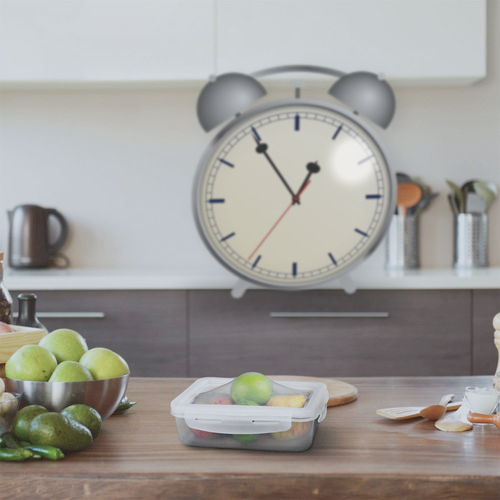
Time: 12h54m36s
